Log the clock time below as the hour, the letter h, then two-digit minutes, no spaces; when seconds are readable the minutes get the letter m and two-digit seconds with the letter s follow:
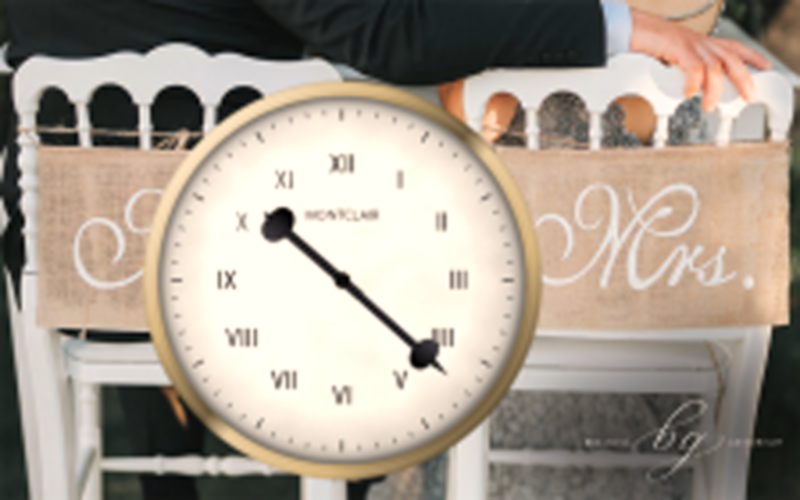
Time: 10h22
